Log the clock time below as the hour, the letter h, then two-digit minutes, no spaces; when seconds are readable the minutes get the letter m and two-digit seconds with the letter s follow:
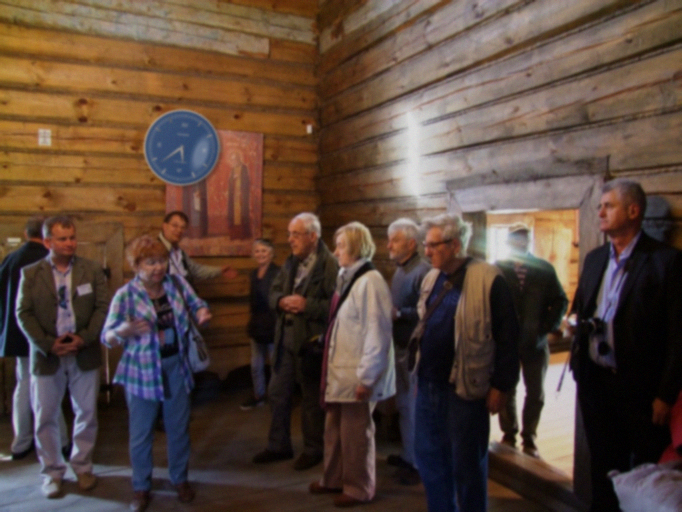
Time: 5h38
